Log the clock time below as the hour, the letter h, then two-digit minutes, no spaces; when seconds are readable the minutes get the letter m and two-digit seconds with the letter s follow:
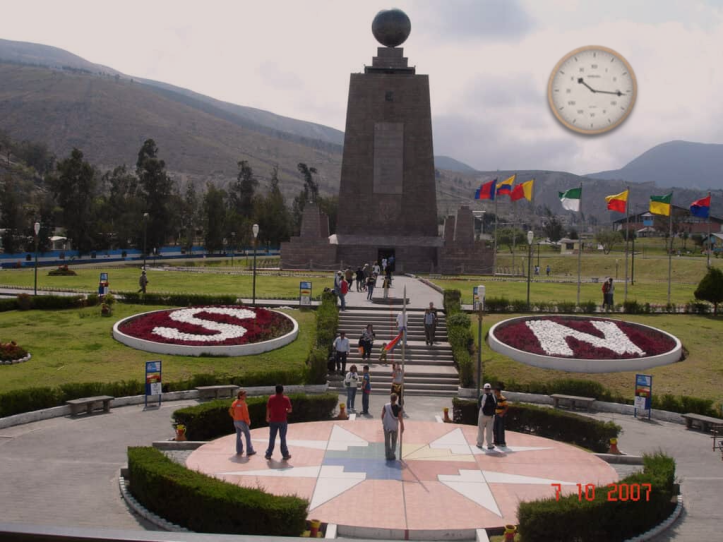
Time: 10h16
